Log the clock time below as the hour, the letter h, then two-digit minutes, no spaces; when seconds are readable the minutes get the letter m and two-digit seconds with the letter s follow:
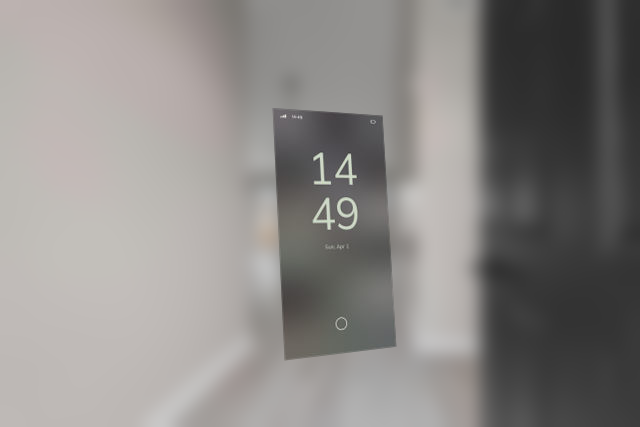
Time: 14h49
